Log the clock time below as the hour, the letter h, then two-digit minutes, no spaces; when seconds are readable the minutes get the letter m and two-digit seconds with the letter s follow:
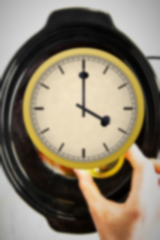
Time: 4h00
